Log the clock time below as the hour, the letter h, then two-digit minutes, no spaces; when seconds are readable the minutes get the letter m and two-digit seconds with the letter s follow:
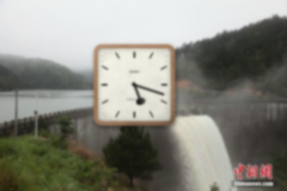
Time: 5h18
